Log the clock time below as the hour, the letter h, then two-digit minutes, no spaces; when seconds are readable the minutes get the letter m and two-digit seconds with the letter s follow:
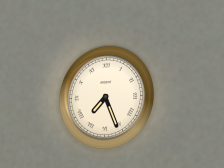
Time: 7h26
